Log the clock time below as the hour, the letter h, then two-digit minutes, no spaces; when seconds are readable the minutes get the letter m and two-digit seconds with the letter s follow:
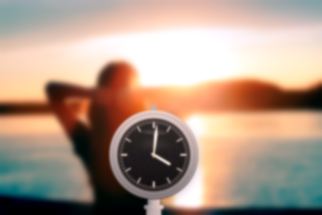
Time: 4h01
